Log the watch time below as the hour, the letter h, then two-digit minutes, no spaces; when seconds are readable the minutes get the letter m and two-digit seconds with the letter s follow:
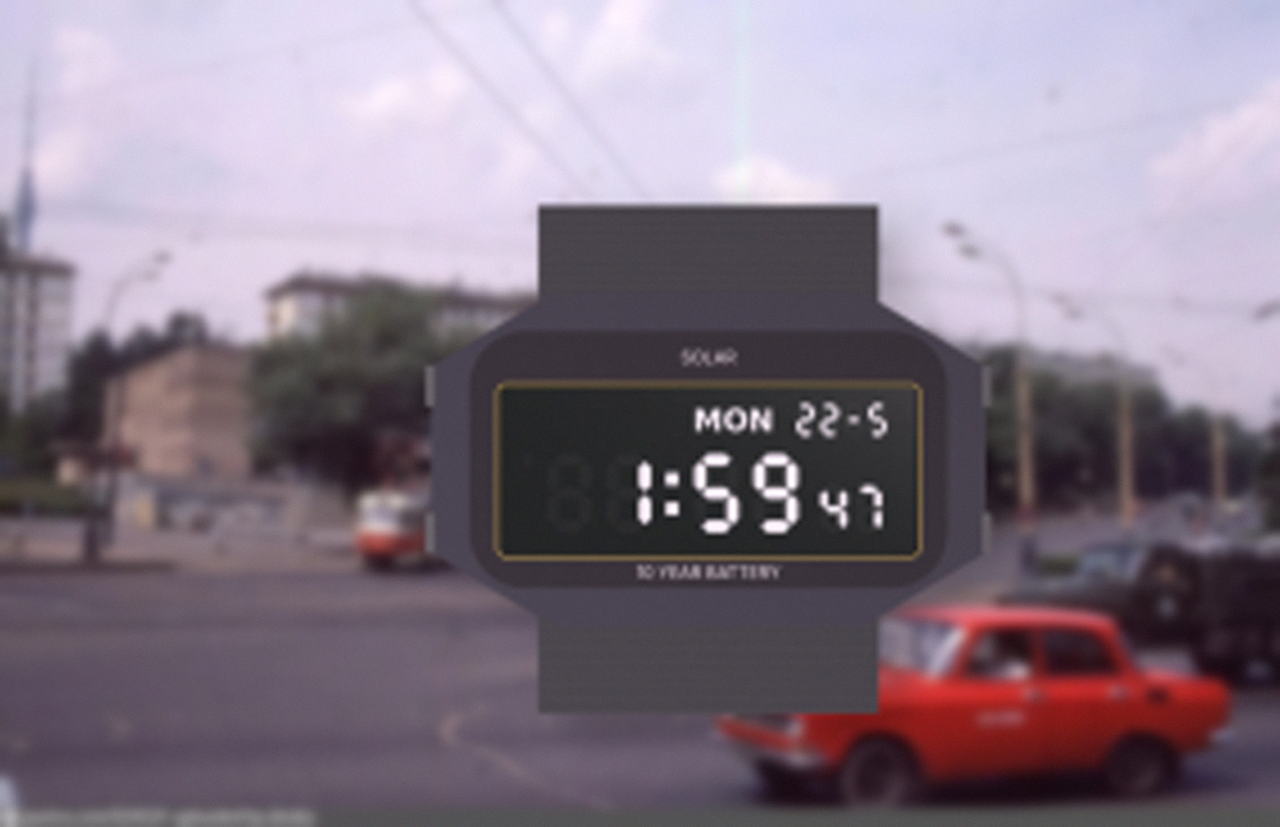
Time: 1h59m47s
